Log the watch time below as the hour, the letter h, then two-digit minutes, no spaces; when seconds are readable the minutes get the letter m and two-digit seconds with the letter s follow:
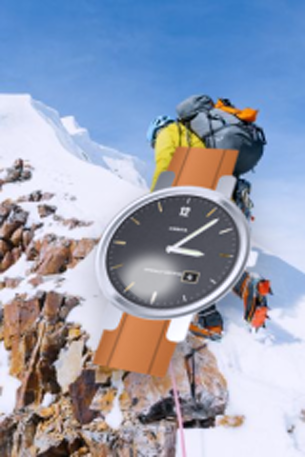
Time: 3h07
